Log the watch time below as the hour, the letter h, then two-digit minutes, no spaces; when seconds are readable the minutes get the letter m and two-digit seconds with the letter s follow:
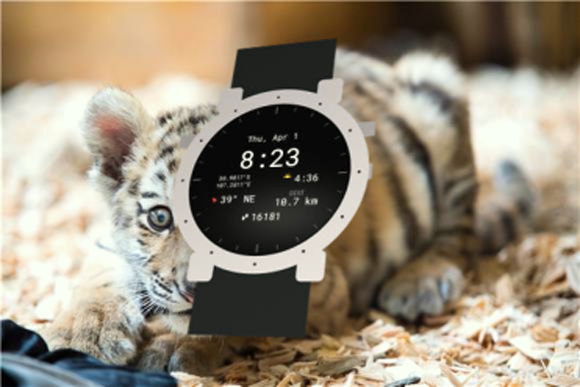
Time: 8h23
